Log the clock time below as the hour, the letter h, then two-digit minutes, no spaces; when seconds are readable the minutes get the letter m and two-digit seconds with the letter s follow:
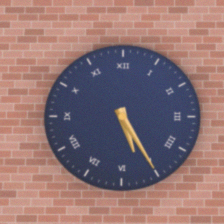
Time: 5h25
